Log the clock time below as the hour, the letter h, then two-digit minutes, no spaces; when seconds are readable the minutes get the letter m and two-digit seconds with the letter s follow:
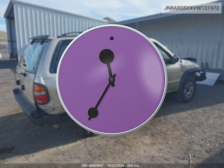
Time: 11h35
